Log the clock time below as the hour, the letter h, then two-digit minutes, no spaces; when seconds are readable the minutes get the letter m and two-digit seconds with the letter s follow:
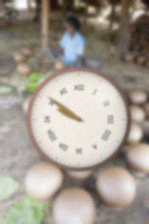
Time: 9h51
